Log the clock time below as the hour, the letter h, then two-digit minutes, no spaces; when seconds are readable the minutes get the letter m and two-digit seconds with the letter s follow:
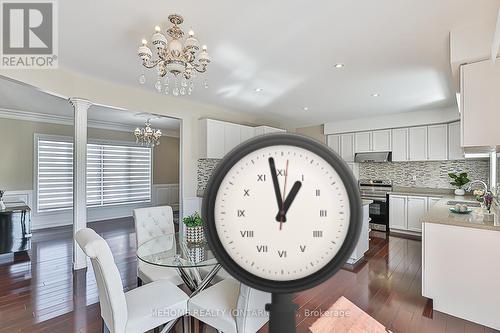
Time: 12h58m01s
